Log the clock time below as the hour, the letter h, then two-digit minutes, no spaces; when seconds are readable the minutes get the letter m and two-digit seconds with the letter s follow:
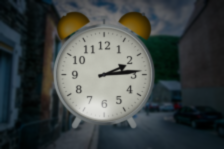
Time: 2h14
